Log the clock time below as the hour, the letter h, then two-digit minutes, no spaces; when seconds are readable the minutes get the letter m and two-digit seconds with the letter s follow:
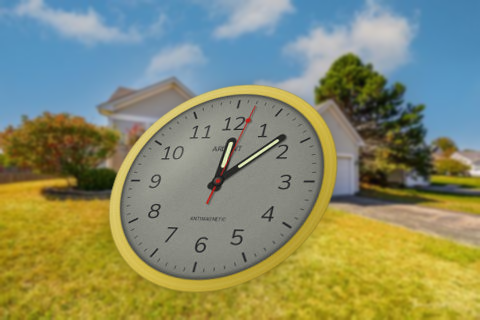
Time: 12h08m02s
